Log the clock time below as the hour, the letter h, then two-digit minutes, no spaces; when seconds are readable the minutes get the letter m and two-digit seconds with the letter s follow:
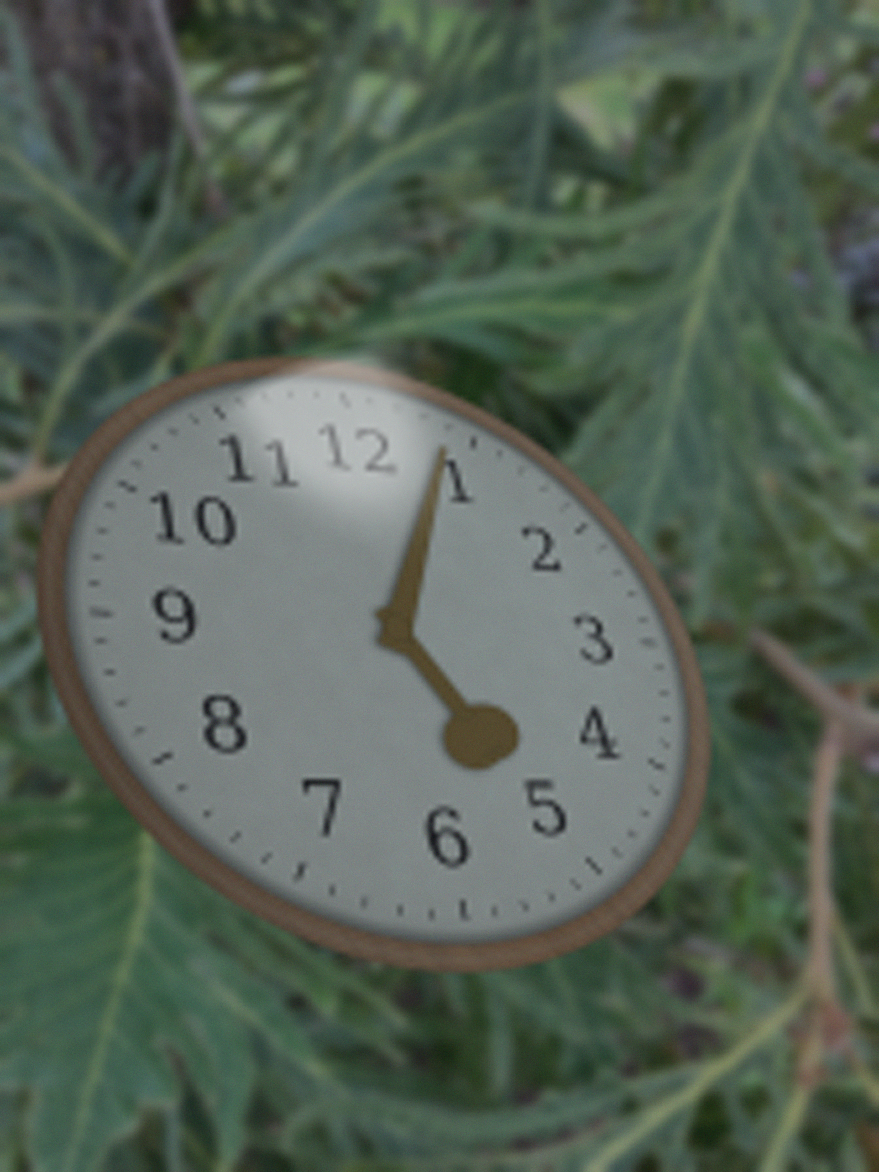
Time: 5h04
